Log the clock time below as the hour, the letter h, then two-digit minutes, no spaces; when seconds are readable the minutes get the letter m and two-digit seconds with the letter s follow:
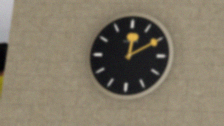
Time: 12h10
